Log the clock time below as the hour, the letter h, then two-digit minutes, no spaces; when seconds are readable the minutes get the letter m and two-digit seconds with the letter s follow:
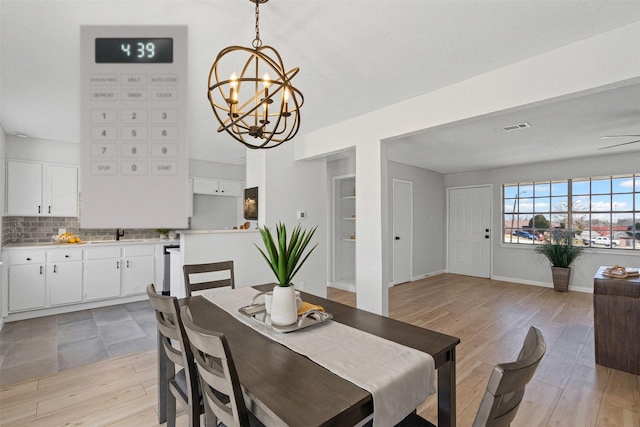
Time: 4h39
